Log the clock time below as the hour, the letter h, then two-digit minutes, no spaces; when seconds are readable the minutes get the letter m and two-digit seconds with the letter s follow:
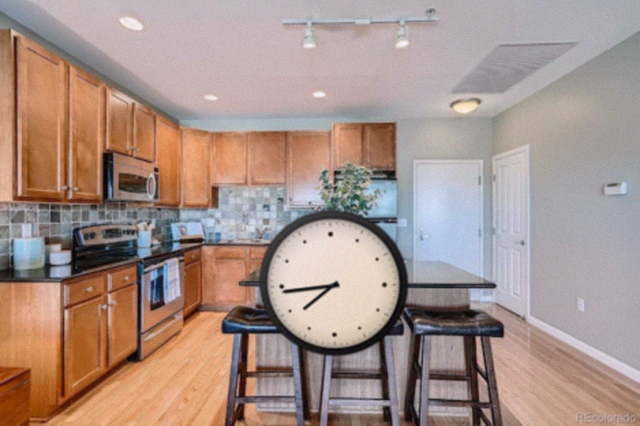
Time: 7h44
